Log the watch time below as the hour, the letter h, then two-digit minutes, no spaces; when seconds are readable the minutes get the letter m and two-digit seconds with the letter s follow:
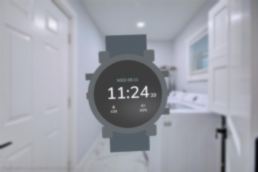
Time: 11h24
